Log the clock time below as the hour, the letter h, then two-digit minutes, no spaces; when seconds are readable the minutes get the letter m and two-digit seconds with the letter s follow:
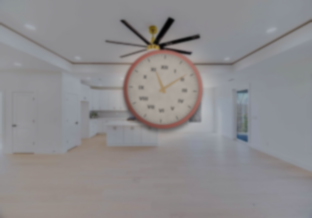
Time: 11h09
